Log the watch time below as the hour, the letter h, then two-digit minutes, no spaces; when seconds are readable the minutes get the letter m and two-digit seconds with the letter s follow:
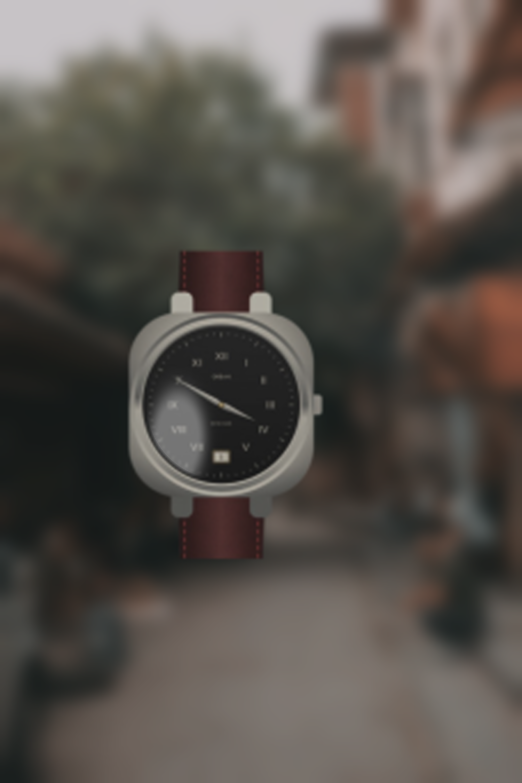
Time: 3h50
